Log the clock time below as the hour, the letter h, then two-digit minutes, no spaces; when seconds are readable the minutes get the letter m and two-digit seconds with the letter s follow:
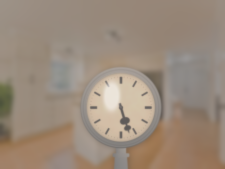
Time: 5h27
